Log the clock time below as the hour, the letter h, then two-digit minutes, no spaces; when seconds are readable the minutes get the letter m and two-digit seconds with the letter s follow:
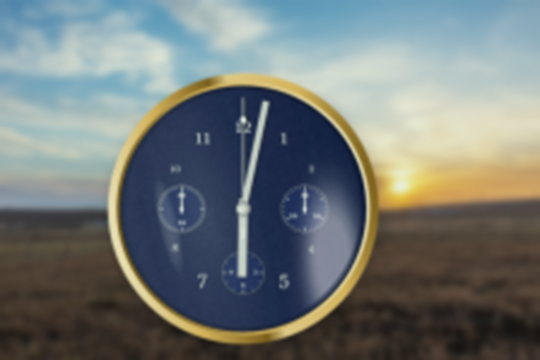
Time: 6h02
